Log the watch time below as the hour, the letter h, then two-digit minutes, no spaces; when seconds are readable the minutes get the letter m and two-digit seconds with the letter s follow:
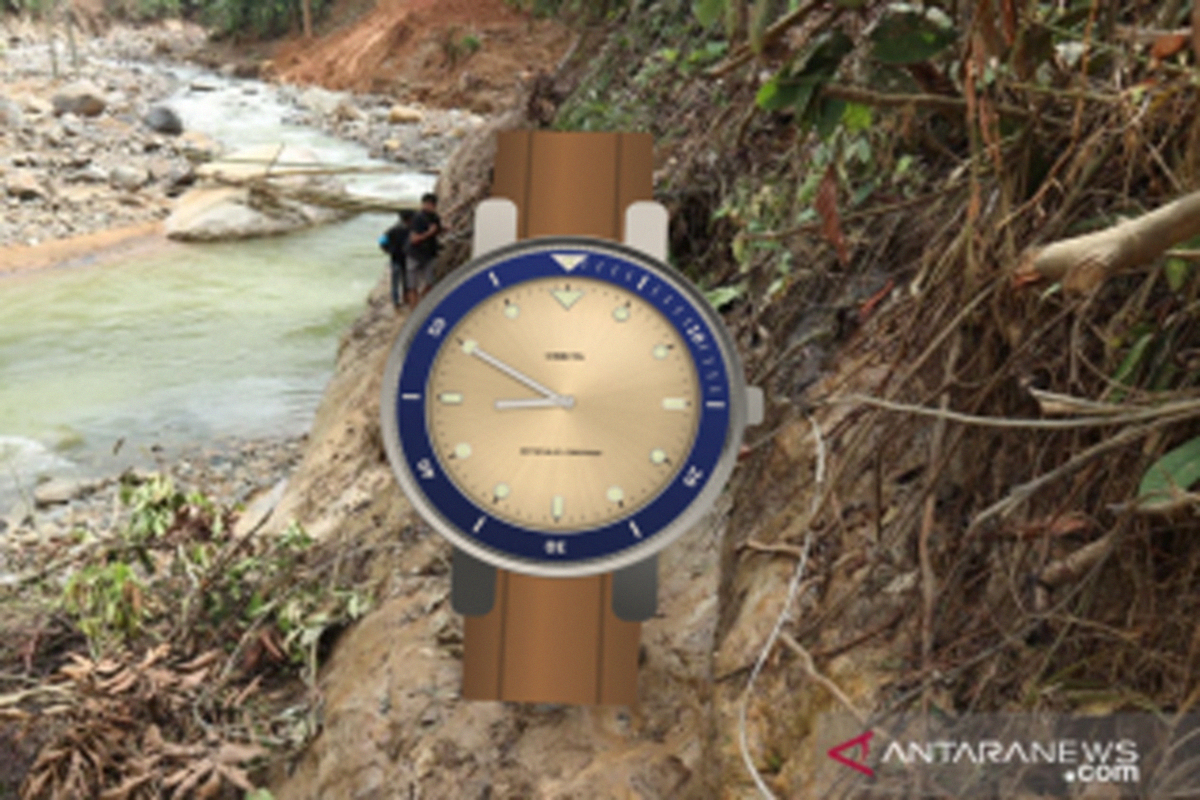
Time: 8h50
